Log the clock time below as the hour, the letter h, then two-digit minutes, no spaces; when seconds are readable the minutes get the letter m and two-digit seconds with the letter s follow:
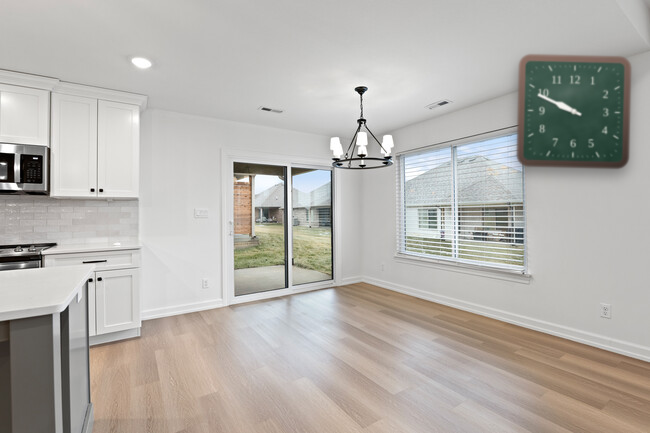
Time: 9h49
